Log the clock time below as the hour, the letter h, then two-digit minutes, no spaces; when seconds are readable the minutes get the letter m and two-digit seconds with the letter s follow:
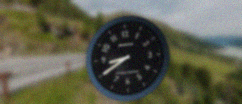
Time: 8h40
